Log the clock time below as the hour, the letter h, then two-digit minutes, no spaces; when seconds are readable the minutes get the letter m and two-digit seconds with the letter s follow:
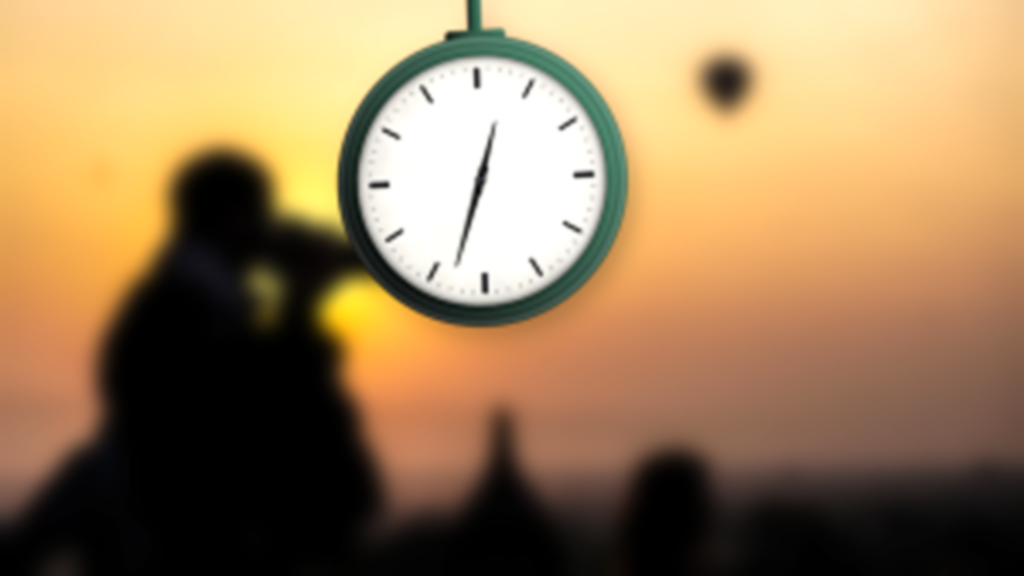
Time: 12h33
